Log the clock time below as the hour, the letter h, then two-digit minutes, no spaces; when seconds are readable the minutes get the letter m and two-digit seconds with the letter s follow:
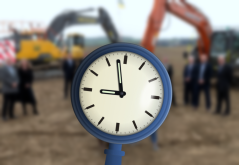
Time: 8h58
